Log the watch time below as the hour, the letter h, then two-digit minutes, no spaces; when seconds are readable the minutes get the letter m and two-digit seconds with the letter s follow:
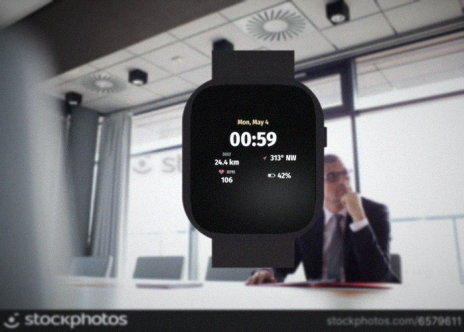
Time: 0h59
